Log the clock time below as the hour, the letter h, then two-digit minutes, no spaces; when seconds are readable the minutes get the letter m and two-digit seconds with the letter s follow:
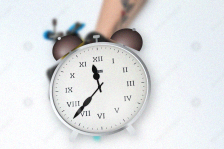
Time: 11h37
